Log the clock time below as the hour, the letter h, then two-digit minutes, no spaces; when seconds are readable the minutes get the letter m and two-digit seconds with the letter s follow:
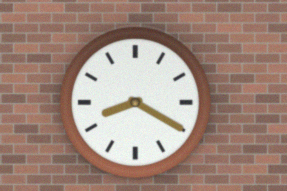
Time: 8h20
